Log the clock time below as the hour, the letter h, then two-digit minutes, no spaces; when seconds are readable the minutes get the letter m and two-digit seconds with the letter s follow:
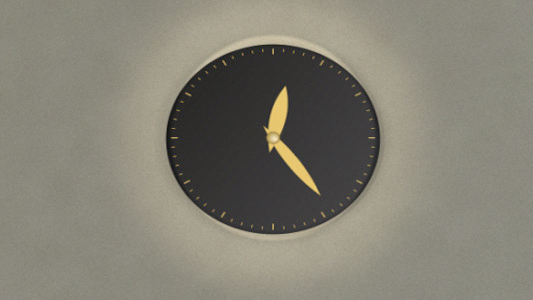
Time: 12h24
